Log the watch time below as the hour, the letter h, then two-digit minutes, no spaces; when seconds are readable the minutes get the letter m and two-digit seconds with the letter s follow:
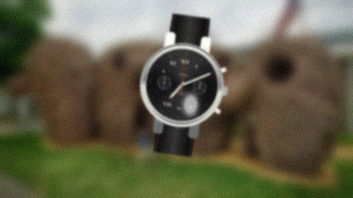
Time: 7h10
